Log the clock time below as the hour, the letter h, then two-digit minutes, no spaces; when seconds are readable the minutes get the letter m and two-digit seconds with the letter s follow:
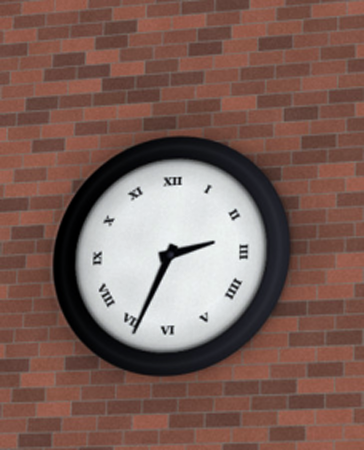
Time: 2h34
